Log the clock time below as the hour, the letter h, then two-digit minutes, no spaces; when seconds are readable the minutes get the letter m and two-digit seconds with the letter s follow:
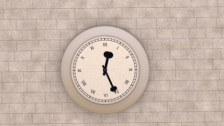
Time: 12h26
